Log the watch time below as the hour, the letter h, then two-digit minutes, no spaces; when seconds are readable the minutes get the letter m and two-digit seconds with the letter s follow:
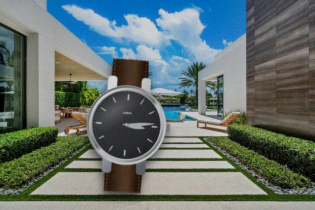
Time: 3h14
